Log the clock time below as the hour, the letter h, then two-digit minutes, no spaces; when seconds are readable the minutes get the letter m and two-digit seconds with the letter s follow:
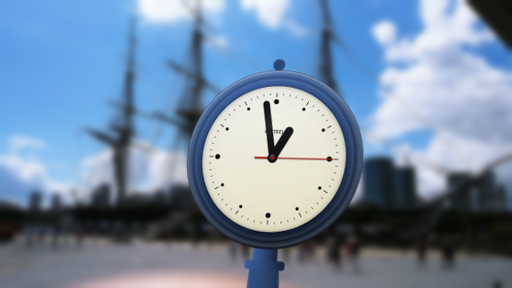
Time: 12h58m15s
